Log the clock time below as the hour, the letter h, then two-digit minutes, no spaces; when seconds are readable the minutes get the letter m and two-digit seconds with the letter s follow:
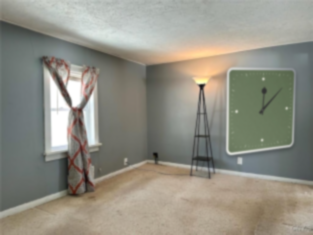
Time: 12h08
